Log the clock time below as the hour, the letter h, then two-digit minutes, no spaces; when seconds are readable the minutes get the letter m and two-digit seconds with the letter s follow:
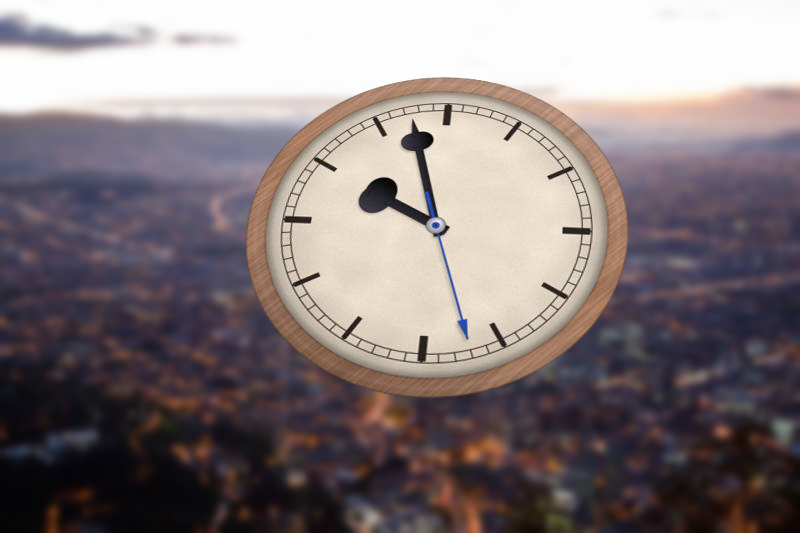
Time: 9h57m27s
